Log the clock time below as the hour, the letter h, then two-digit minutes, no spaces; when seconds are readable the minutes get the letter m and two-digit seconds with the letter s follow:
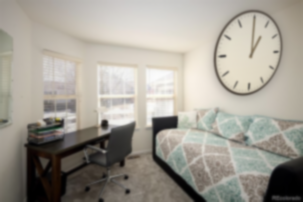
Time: 1h00
